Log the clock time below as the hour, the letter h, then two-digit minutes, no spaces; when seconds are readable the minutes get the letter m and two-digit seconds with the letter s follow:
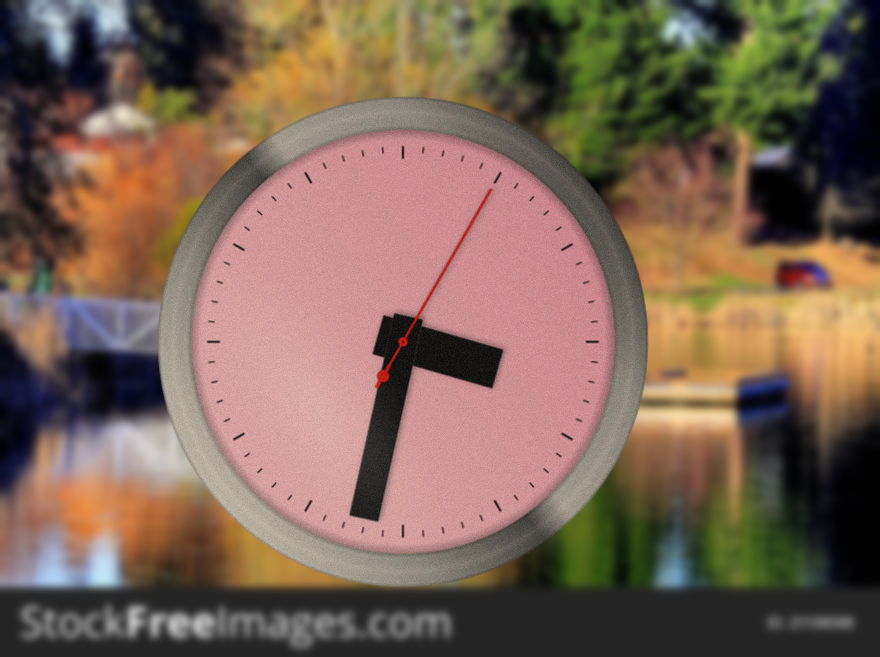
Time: 3h32m05s
